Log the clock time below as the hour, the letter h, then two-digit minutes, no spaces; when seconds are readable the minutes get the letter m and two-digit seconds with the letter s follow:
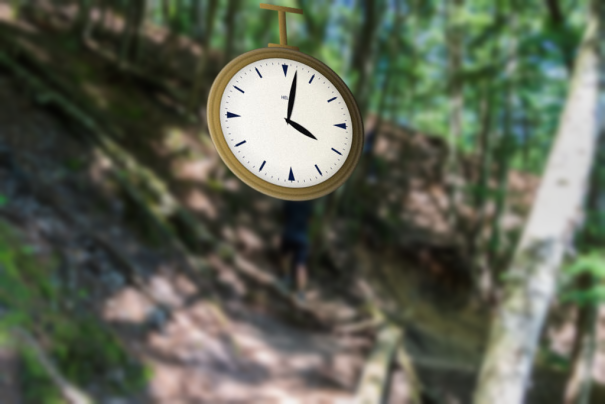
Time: 4h02
